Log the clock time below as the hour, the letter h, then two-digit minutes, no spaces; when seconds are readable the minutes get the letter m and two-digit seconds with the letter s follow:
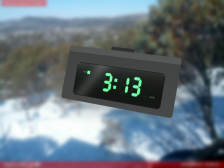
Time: 3h13
